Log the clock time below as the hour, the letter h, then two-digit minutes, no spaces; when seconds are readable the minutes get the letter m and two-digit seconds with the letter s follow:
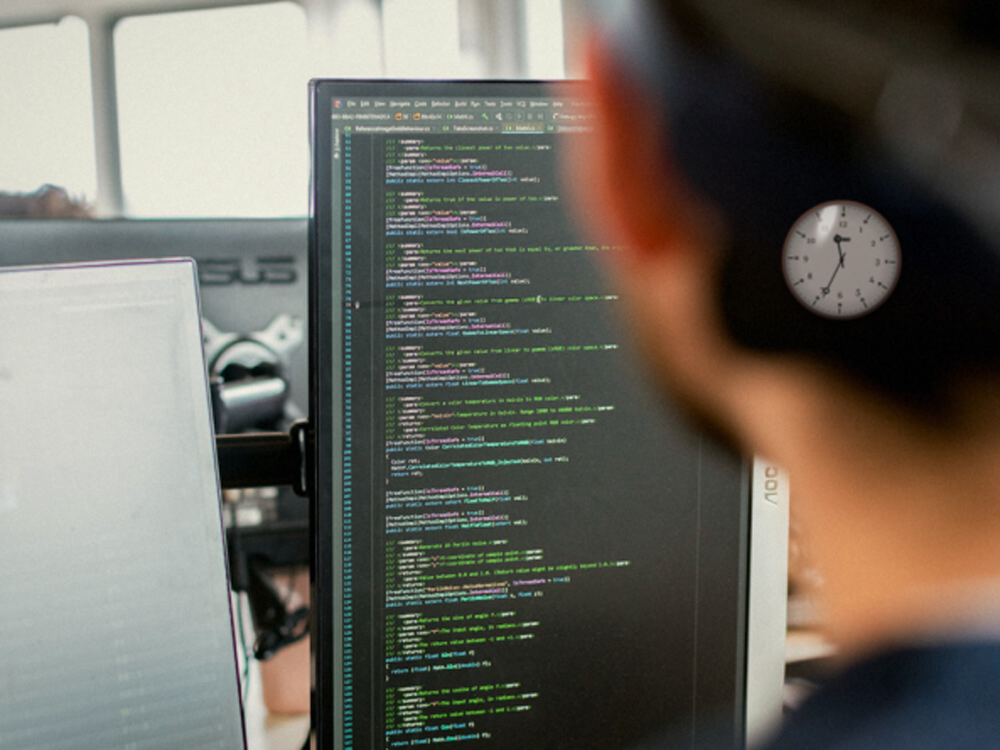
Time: 11h34
